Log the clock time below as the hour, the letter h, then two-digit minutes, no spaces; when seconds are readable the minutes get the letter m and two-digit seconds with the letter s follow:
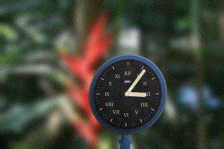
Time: 3h06
